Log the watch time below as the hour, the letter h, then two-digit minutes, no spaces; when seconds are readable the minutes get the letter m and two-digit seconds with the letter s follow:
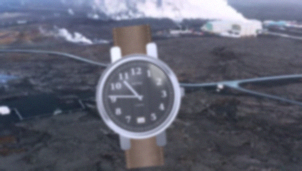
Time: 10h46
